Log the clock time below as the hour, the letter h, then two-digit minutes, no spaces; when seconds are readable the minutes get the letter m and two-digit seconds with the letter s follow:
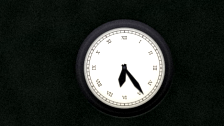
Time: 6h24
